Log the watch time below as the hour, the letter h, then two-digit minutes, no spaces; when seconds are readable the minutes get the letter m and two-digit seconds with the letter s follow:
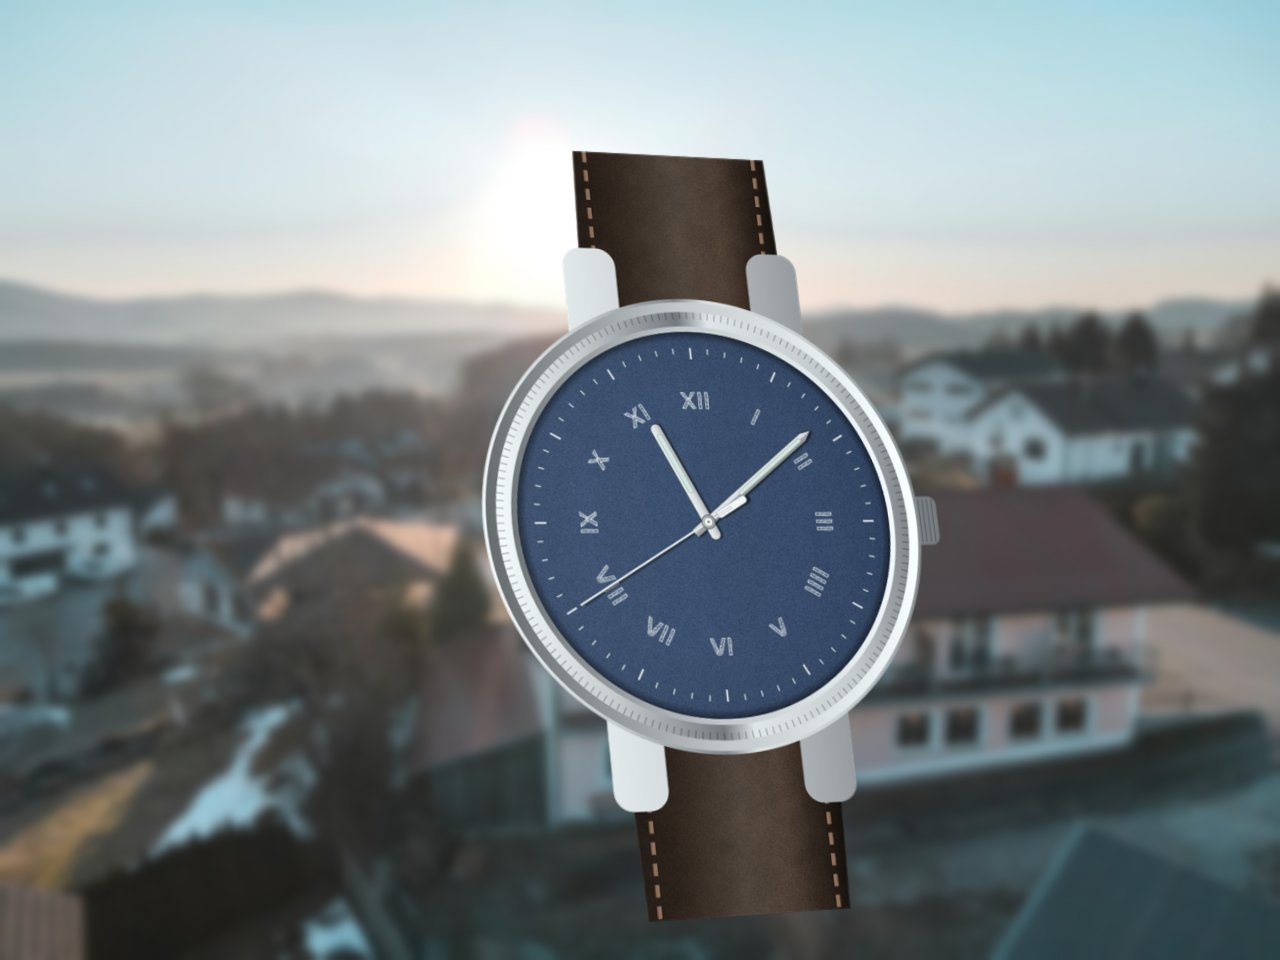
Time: 11h08m40s
